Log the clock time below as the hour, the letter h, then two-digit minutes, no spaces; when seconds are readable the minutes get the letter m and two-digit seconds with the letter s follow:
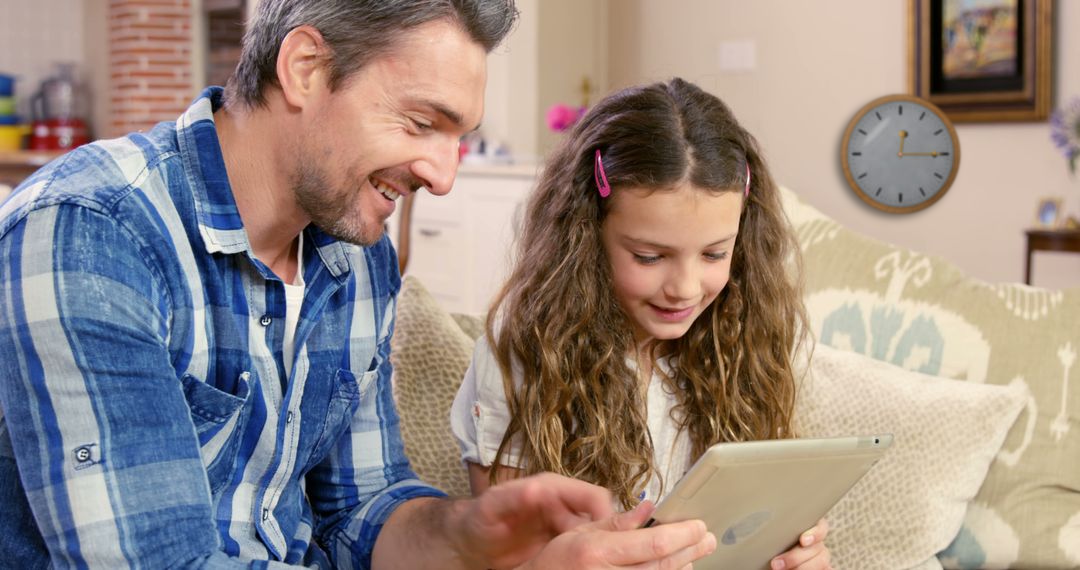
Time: 12h15
